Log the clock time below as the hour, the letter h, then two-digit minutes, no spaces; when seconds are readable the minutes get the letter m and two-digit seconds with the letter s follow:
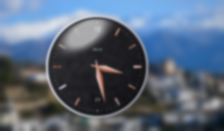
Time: 3h28
